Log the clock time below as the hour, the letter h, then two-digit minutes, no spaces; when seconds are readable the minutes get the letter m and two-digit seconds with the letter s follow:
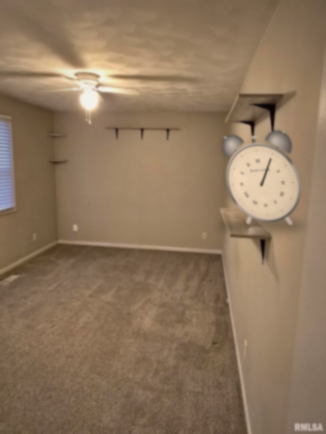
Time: 1h05
